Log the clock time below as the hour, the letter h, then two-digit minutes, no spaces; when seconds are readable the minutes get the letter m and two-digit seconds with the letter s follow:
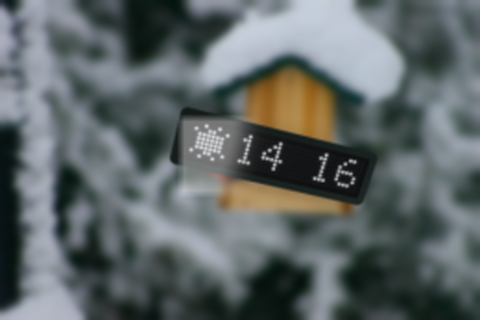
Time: 14h16
